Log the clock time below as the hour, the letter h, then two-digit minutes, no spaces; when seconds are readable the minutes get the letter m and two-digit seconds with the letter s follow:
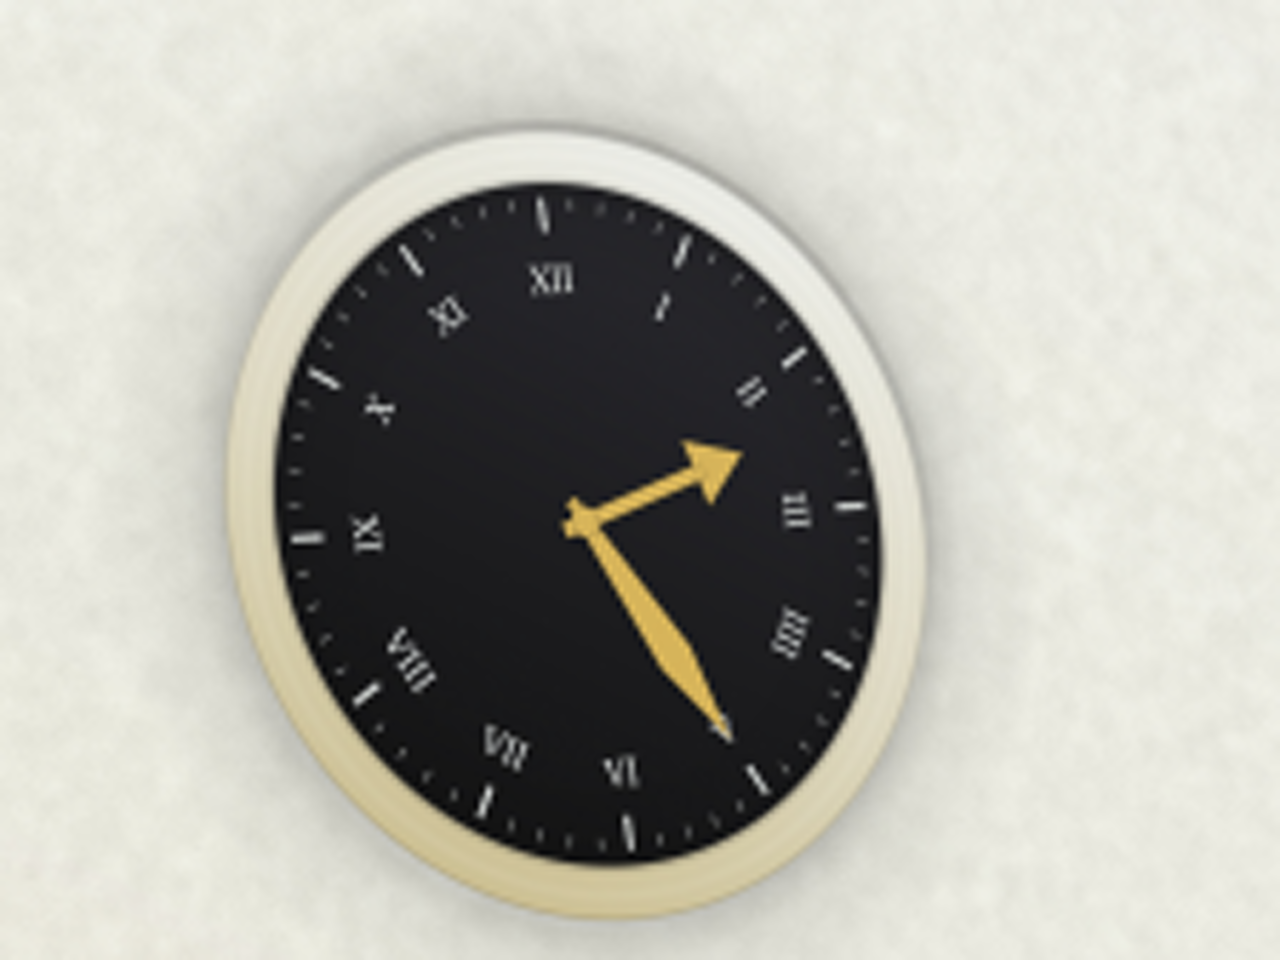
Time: 2h25
